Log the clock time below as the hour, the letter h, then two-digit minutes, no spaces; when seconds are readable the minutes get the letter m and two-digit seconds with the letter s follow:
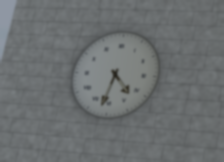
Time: 4h32
